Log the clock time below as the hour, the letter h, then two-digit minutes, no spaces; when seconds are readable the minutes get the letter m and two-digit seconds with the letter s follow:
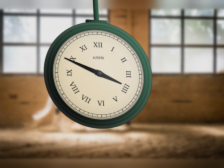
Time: 3h49
